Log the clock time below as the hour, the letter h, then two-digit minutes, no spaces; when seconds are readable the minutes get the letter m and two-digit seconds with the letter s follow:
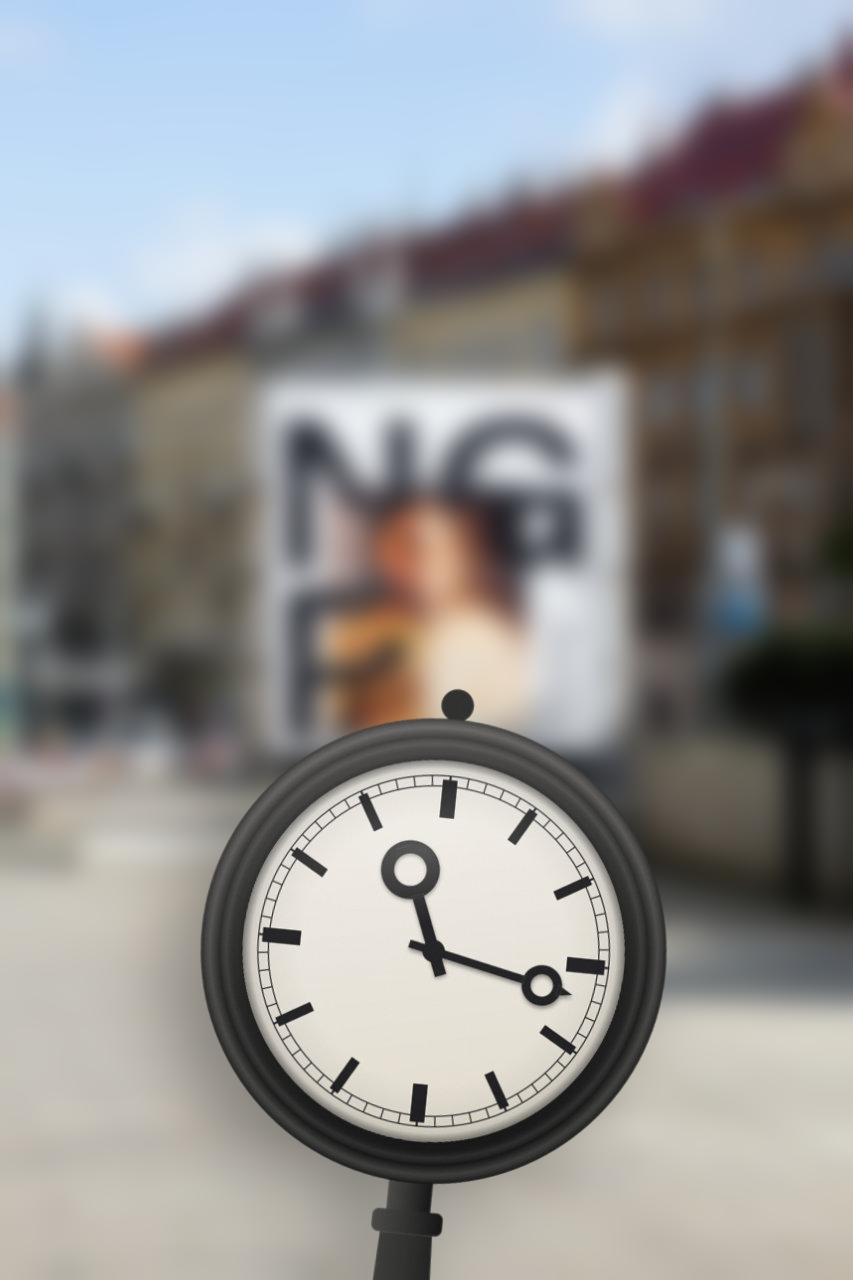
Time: 11h17
